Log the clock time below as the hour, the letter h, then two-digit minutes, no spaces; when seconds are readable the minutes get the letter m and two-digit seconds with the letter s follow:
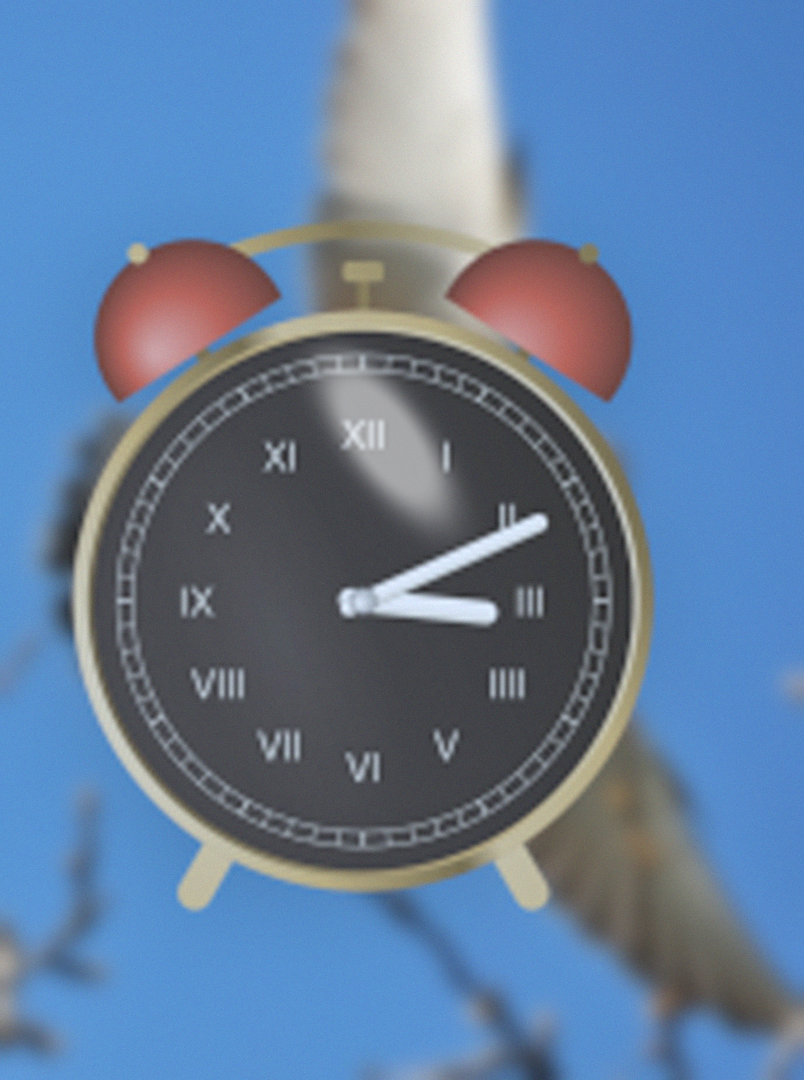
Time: 3h11
